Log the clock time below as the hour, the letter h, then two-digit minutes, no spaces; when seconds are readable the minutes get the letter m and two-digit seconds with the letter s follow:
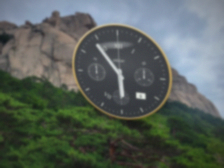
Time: 5h54
